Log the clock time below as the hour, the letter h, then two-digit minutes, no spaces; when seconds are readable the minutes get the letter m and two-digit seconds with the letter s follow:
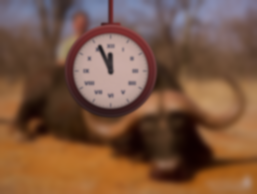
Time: 11h56
